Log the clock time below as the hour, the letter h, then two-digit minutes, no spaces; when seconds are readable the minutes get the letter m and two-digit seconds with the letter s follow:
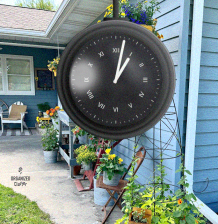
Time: 1h02
